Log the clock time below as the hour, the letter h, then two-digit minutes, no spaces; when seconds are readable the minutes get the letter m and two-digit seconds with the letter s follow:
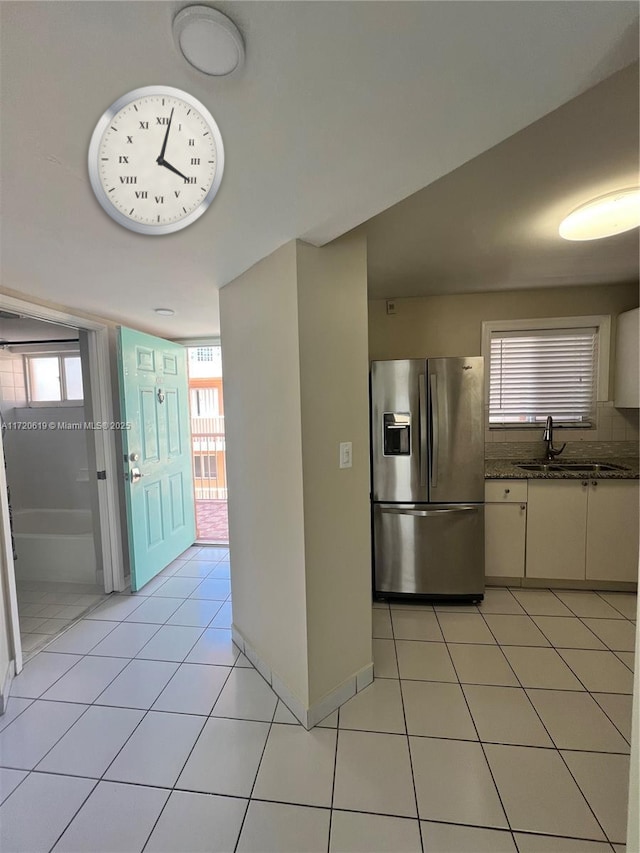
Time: 4h02
